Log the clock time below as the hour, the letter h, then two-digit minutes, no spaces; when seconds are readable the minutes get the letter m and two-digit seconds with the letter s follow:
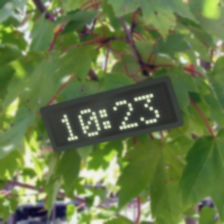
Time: 10h23
